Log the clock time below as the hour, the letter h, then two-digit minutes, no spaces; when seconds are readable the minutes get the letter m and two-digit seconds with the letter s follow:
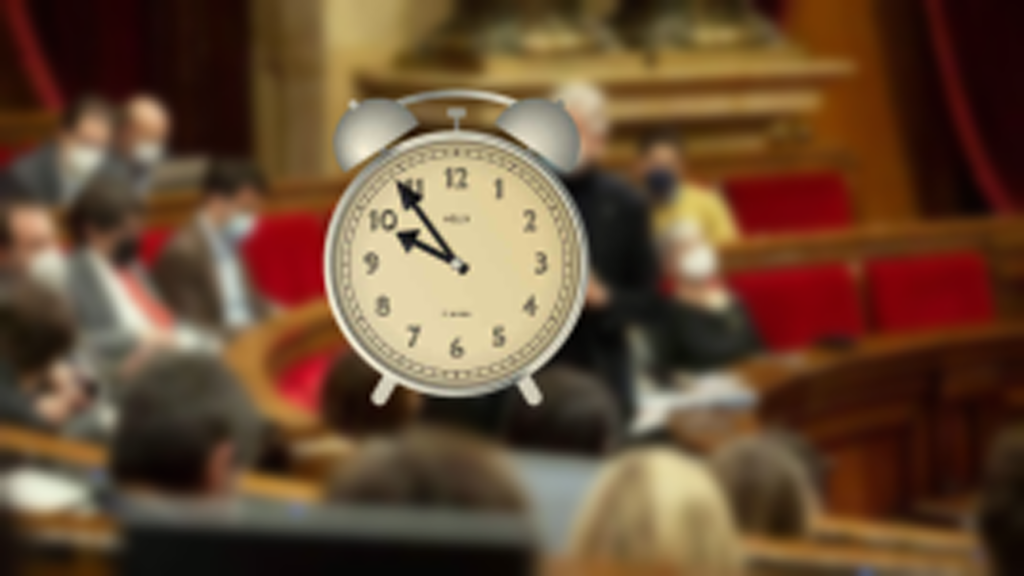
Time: 9h54
